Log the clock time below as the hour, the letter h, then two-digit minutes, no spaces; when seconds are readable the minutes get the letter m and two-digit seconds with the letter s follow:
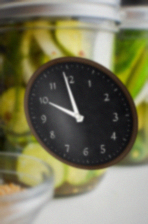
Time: 9h59
